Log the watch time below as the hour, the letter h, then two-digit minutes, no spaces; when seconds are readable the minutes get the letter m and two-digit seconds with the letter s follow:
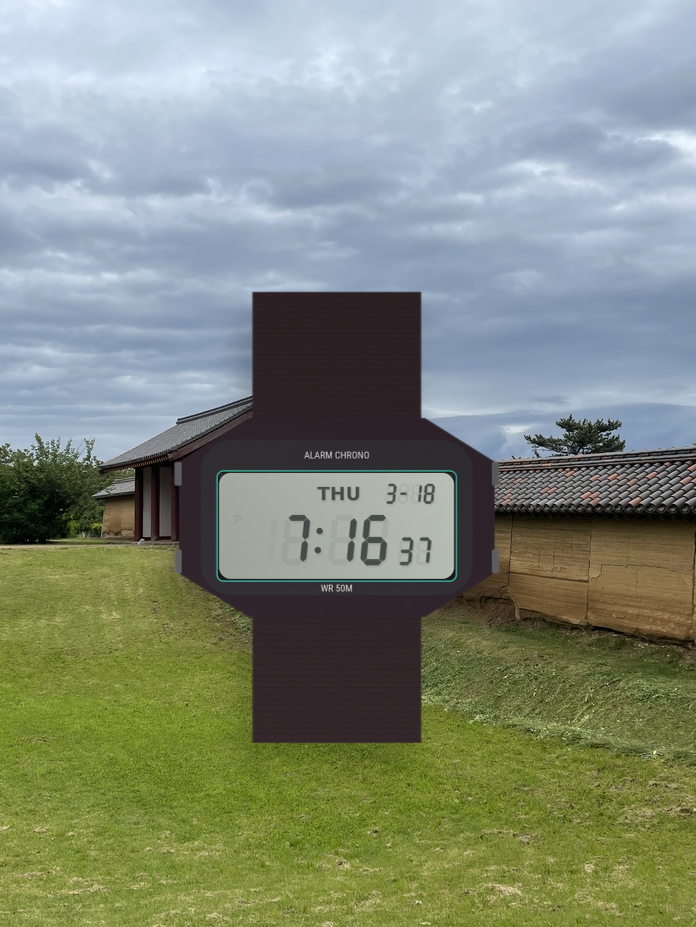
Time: 7h16m37s
